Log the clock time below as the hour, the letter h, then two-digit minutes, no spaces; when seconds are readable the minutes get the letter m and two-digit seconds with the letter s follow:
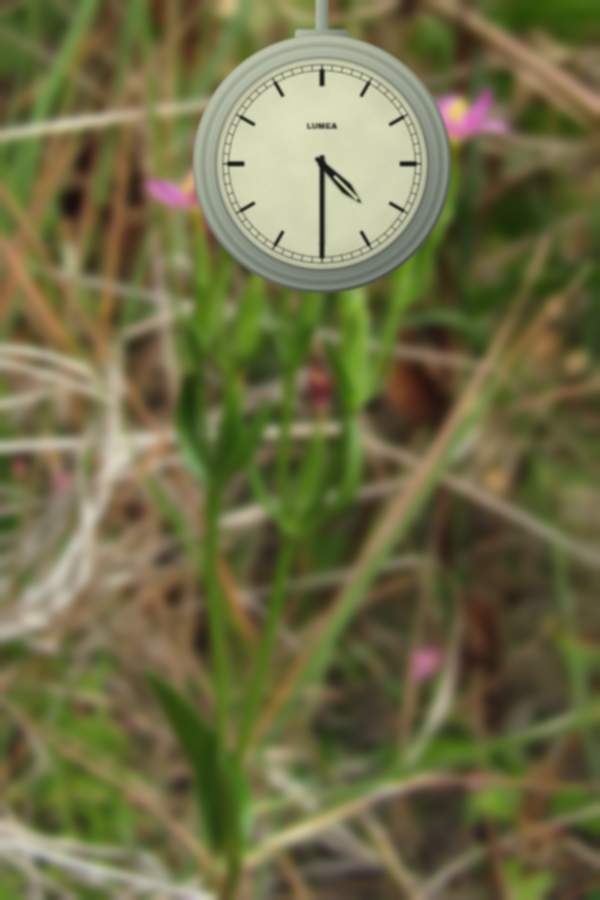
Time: 4h30
